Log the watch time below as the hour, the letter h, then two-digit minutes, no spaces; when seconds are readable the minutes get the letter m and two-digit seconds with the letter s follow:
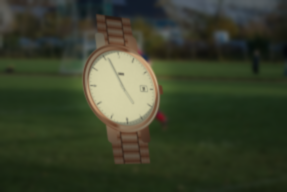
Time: 4h56
